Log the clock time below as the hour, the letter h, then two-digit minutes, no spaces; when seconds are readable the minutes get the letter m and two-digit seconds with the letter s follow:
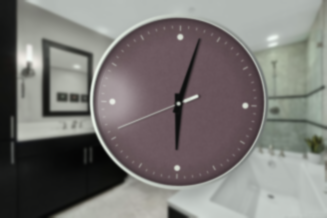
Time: 6h02m41s
